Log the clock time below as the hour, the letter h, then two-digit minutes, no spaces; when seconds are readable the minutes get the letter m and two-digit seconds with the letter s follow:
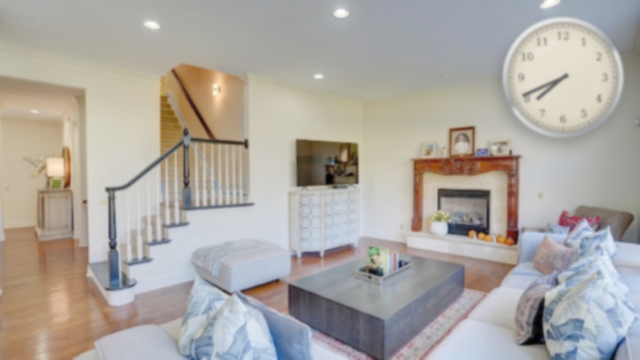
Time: 7h41
